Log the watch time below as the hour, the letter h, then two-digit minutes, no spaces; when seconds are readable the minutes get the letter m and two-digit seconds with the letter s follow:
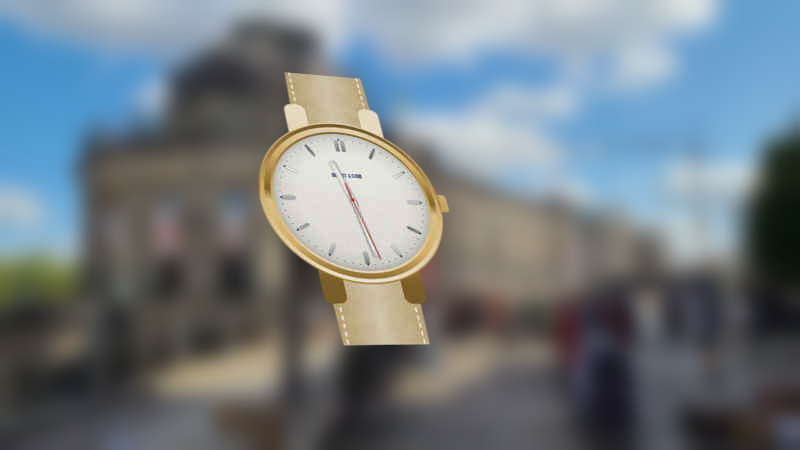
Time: 11h28m28s
